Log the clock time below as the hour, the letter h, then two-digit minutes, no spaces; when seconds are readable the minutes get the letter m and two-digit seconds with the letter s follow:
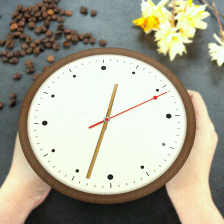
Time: 12h33m11s
